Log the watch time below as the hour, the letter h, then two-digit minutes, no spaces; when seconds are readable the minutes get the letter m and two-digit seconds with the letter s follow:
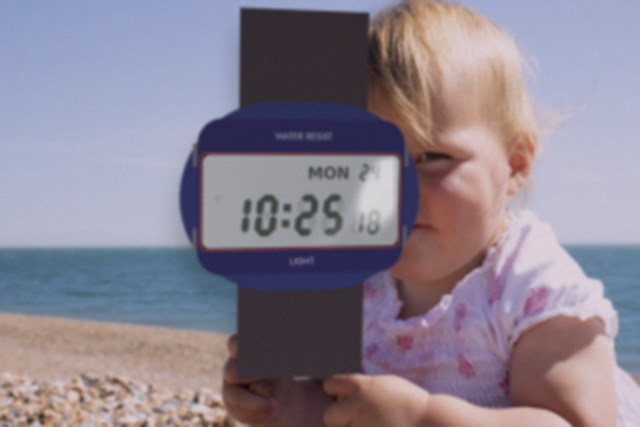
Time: 10h25m18s
